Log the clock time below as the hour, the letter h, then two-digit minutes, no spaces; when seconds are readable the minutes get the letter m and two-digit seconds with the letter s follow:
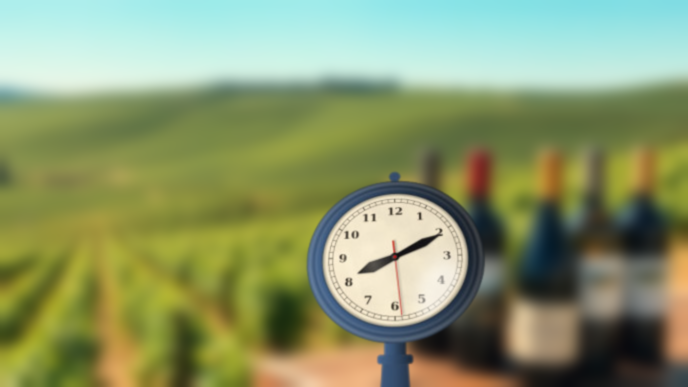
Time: 8h10m29s
